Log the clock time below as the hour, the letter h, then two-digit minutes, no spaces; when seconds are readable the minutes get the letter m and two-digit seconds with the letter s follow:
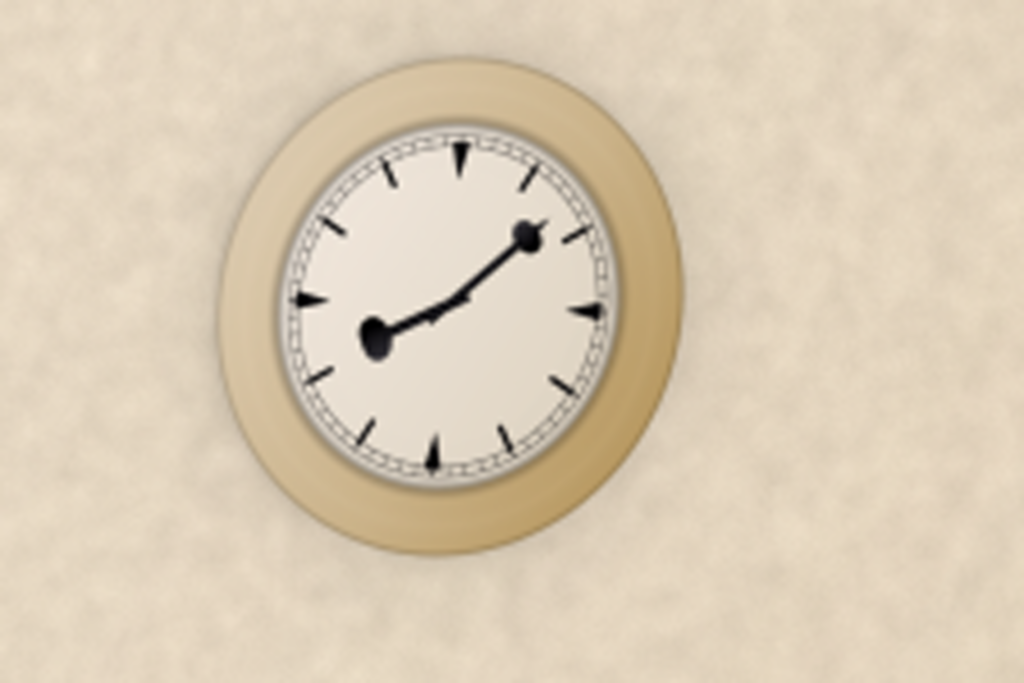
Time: 8h08
